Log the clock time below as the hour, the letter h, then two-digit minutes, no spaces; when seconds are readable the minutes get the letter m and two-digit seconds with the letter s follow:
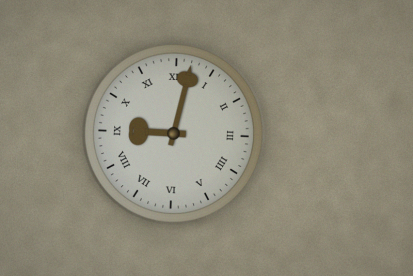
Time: 9h02
